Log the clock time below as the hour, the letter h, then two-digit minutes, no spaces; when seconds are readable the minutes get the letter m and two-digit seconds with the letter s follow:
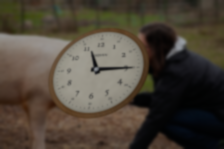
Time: 11h15
